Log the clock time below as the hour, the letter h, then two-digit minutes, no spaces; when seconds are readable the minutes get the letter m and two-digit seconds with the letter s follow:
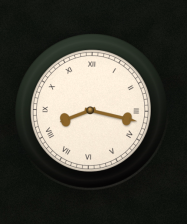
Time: 8h17
